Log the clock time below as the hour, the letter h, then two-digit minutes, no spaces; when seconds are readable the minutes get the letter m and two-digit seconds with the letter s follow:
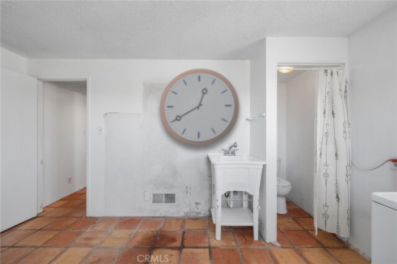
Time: 12h40
